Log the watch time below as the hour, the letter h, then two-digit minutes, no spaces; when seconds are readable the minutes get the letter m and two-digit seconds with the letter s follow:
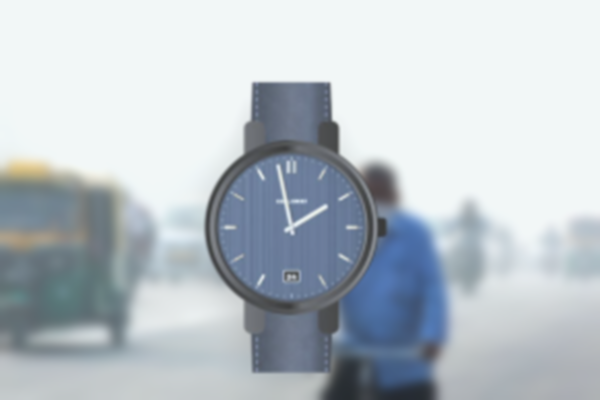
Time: 1h58
